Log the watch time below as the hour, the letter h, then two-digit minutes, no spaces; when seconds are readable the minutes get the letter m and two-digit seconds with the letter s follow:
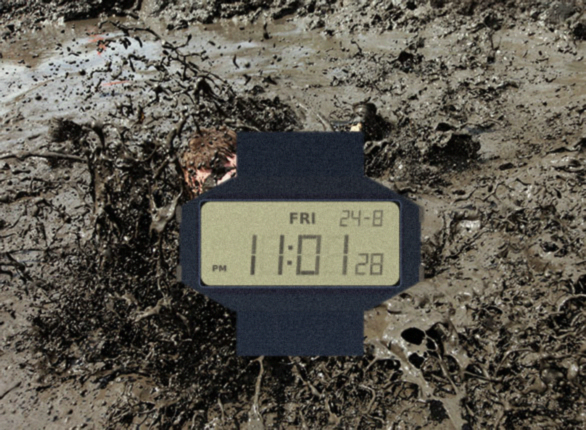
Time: 11h01m28s
